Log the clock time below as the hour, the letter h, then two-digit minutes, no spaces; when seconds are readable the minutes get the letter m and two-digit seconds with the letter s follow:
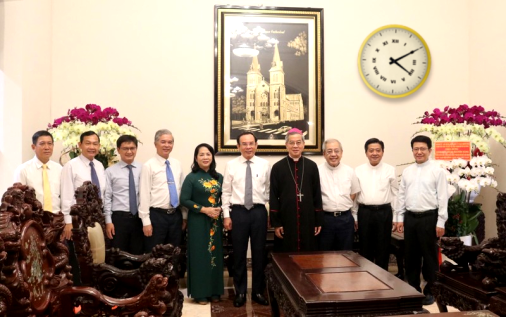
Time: 4h10
